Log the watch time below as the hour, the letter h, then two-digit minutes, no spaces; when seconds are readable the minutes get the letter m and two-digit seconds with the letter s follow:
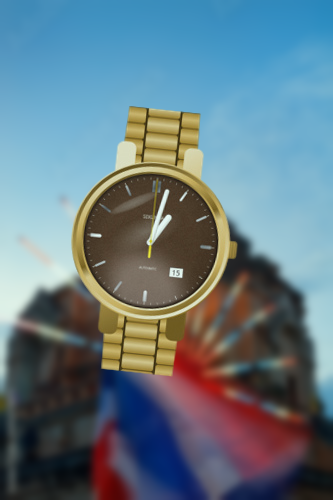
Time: 1h02m00s
